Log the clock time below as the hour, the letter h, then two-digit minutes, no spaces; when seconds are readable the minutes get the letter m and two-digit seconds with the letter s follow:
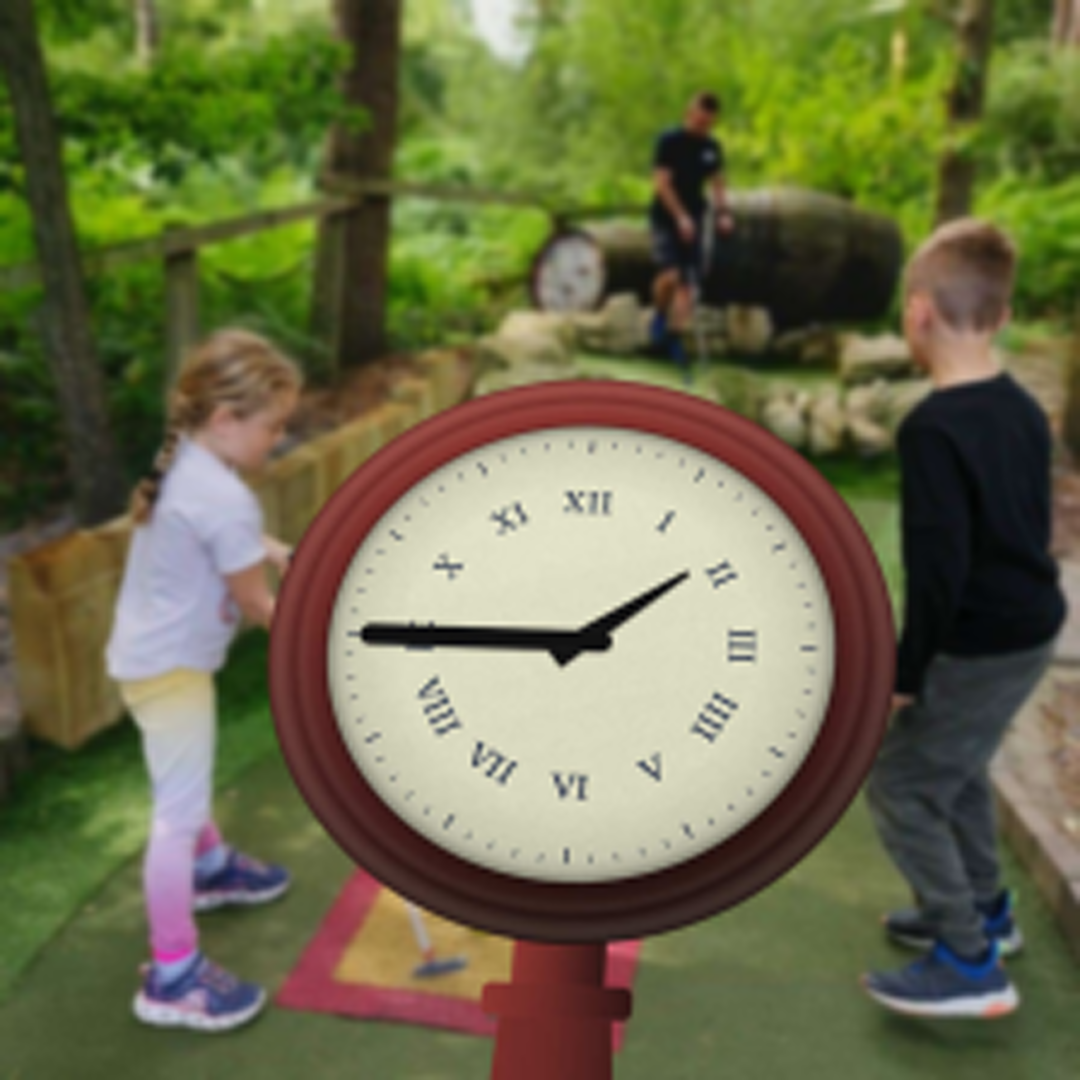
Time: 1h45
